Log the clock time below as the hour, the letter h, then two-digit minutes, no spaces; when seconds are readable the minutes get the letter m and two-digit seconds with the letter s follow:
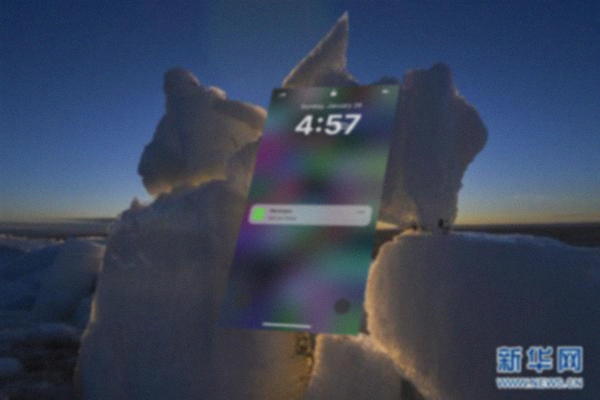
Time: 4h57
